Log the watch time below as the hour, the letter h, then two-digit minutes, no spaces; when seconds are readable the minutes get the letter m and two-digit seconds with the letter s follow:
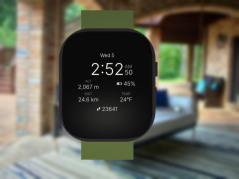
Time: 2h52
